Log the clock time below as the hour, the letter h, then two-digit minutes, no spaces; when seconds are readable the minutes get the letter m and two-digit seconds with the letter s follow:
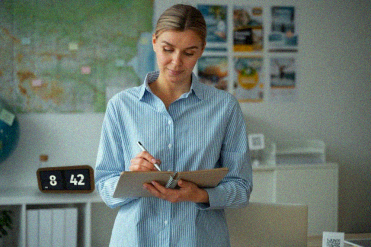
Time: 8h42
